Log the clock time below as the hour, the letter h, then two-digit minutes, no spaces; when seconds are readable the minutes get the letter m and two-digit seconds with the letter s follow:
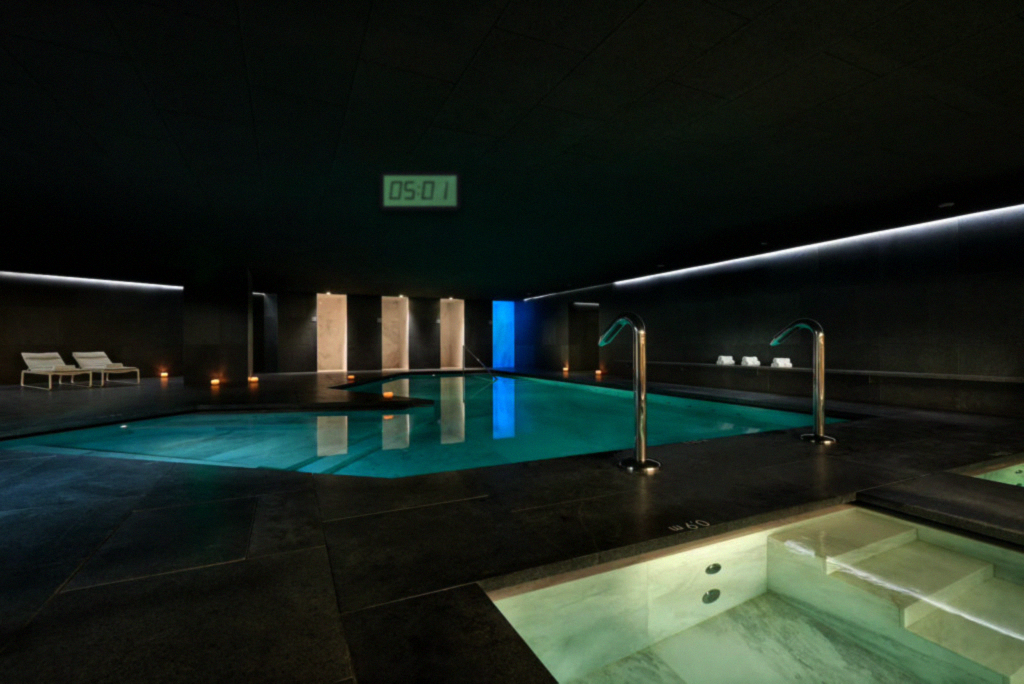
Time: 5h01
